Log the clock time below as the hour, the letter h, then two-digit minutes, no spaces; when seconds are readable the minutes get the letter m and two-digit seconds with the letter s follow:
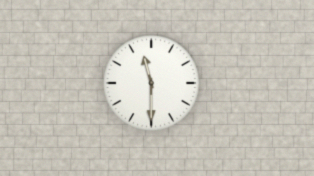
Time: 11h30
